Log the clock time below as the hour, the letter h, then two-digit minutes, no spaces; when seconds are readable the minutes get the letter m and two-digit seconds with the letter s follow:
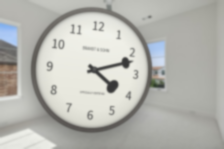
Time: 4h12
